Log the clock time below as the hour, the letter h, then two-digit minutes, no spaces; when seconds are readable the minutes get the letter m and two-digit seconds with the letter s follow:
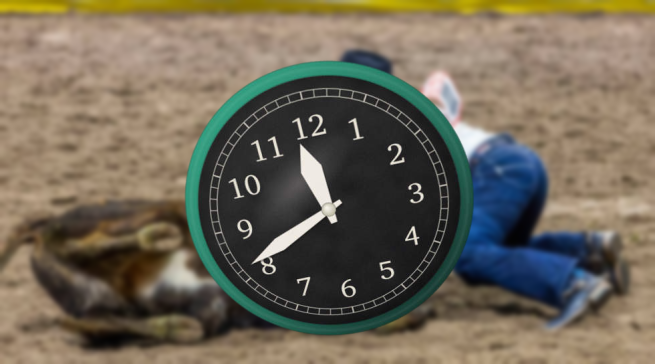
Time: 11h41
